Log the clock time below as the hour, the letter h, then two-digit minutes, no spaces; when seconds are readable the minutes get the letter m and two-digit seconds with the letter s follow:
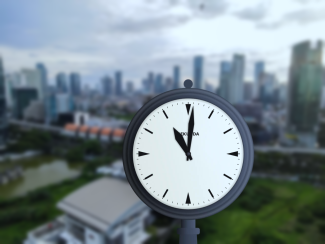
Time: 11h01
